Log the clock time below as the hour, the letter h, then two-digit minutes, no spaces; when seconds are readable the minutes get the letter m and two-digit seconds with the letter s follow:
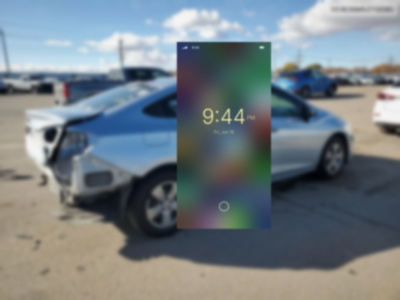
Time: 9h44
